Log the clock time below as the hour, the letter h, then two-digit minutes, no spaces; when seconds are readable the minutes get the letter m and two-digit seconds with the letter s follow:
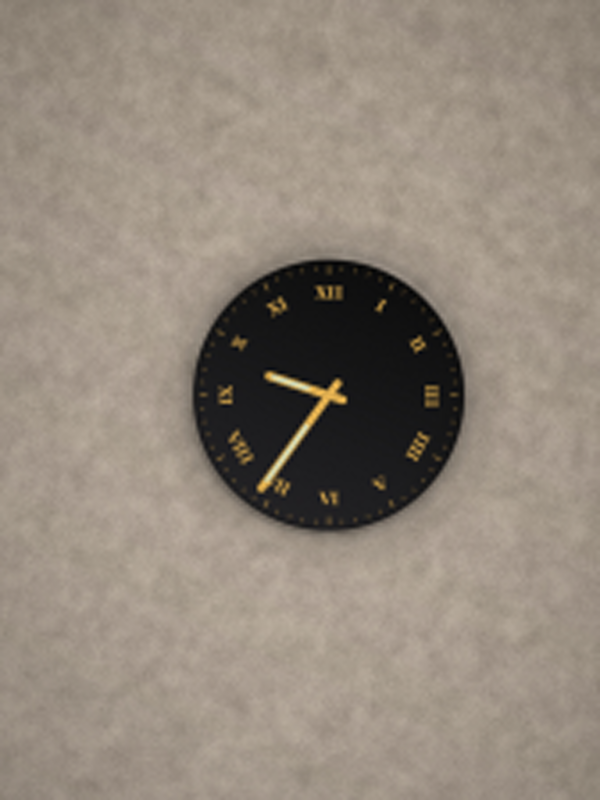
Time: 9h36
